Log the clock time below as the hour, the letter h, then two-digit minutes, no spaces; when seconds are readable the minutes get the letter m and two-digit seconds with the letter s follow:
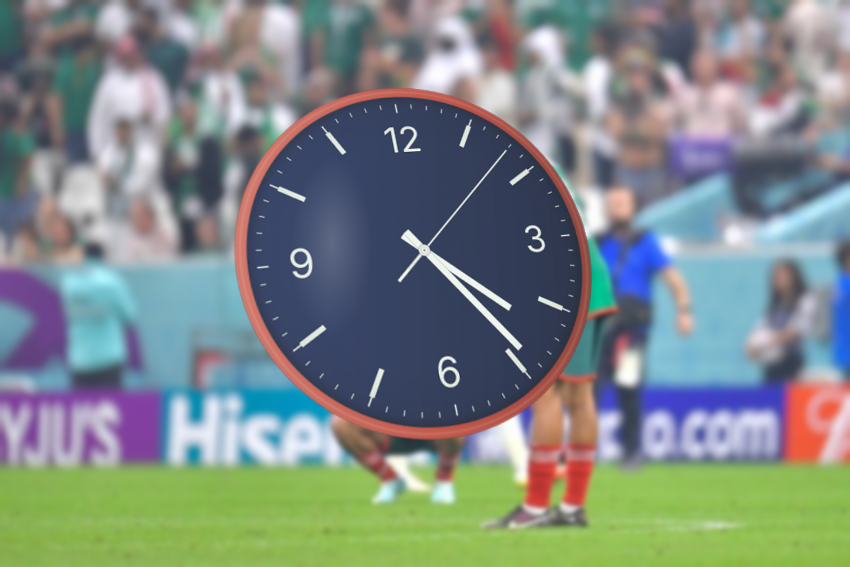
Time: 4h24m08s
